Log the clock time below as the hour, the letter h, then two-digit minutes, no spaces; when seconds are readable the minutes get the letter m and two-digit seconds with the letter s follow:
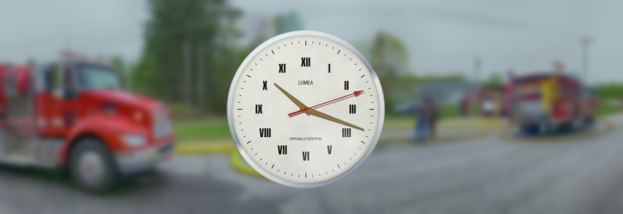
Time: 10h18m12s
